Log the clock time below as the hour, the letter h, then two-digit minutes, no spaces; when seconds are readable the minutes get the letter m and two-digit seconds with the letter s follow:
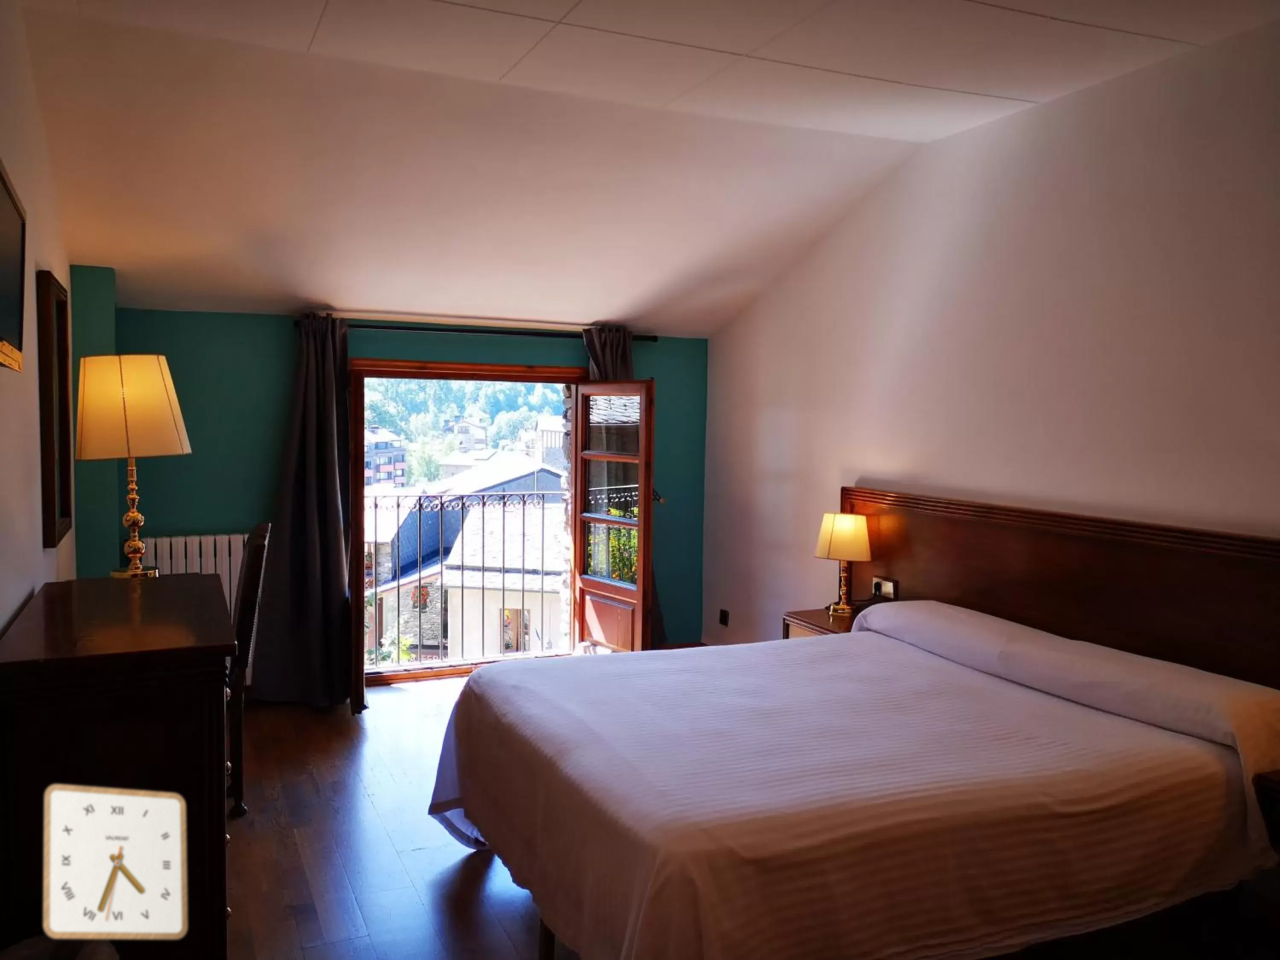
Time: 4h33m32s
